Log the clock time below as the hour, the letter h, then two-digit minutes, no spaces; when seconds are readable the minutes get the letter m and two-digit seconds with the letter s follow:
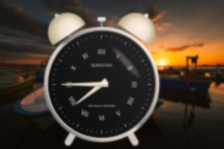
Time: 7h45
